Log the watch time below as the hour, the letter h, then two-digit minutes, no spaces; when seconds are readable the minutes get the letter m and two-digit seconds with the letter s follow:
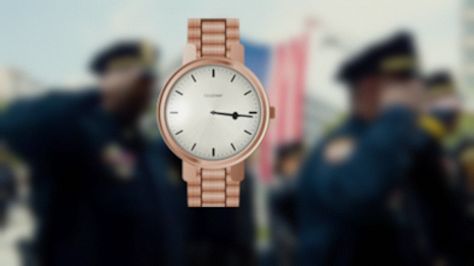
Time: 3h16
